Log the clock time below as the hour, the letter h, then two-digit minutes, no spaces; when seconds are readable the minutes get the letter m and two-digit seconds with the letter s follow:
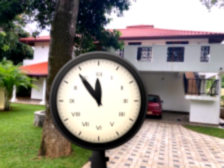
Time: 11h54
